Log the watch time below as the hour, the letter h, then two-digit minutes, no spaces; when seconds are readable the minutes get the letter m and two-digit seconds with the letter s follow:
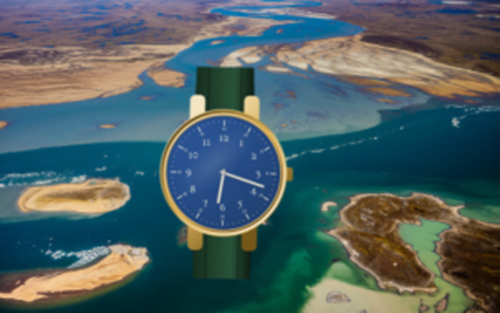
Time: 6h18
